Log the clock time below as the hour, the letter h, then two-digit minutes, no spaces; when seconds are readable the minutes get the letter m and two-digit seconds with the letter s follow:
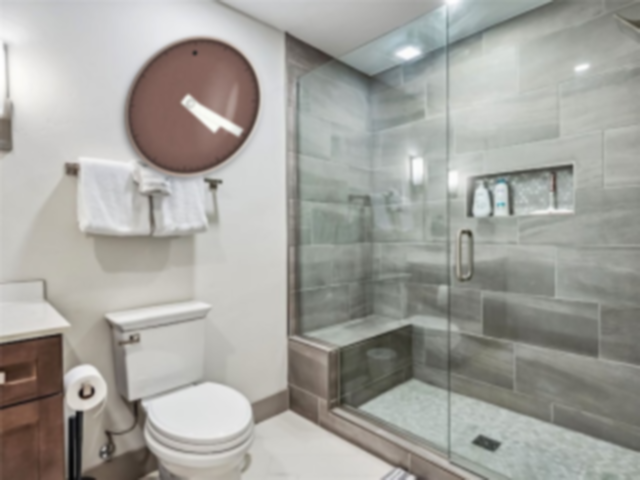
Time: 4h20
